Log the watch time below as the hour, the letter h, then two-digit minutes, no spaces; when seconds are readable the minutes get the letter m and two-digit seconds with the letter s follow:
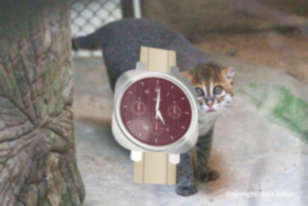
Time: 5h01
